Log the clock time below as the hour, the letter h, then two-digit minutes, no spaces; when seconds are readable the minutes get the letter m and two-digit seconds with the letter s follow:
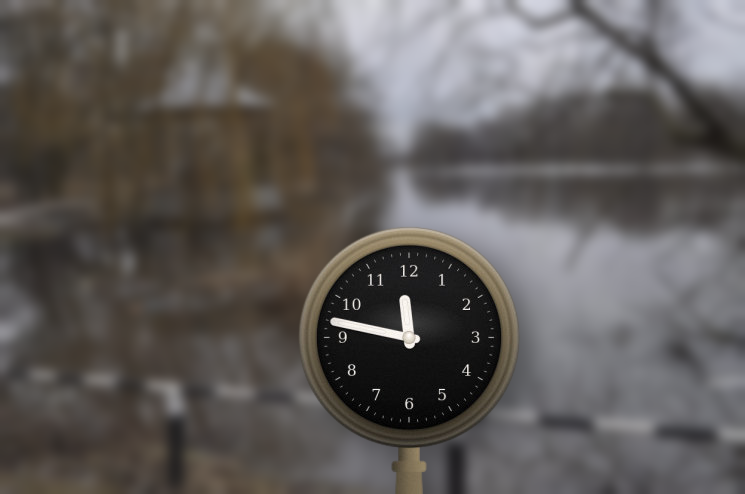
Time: 11h47
